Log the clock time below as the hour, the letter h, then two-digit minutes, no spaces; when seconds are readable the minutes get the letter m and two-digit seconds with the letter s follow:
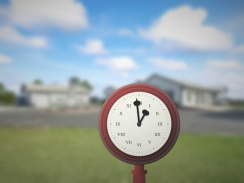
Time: 12h59
